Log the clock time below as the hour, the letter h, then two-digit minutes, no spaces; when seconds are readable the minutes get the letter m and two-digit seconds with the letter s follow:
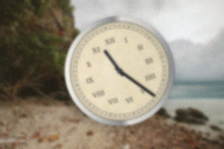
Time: 11h24
